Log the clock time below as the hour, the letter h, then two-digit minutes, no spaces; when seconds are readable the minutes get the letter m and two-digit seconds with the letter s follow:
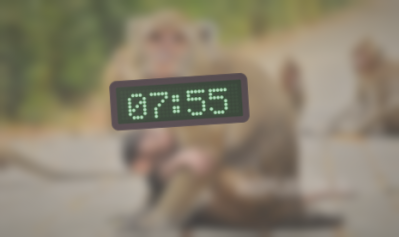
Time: 7h55
